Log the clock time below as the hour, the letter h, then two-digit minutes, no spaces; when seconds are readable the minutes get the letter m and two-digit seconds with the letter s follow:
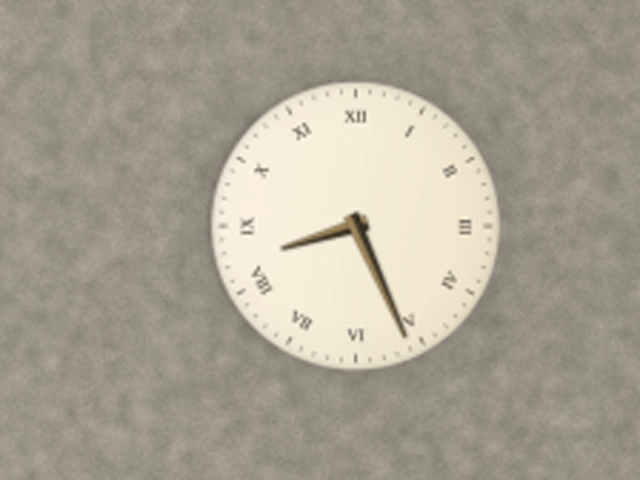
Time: 8h26
